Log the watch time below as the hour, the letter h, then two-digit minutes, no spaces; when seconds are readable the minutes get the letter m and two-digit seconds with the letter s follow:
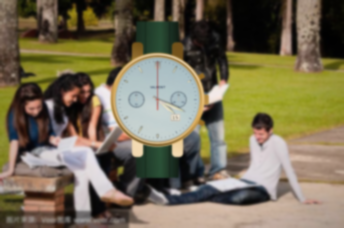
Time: 4h19
